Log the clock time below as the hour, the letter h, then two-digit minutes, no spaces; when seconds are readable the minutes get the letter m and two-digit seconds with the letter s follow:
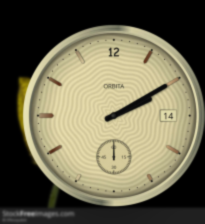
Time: 2h10
